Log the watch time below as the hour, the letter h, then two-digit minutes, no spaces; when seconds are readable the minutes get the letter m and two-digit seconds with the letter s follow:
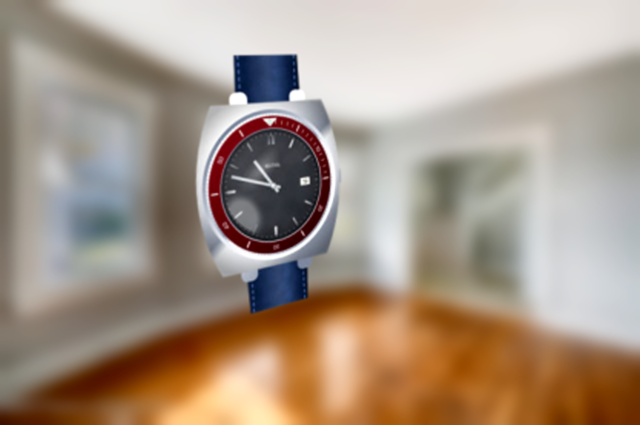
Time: 10h48
